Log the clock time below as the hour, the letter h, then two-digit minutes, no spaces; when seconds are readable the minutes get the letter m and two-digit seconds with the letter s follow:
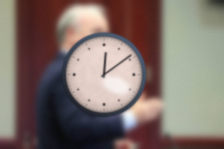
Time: 12h09
